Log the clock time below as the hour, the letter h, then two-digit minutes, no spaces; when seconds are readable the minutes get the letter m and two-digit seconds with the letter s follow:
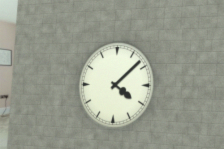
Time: 4h08
